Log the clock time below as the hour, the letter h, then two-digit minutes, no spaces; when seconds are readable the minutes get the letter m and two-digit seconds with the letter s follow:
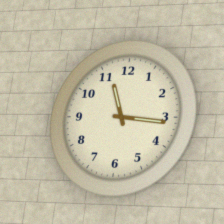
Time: 11h16
